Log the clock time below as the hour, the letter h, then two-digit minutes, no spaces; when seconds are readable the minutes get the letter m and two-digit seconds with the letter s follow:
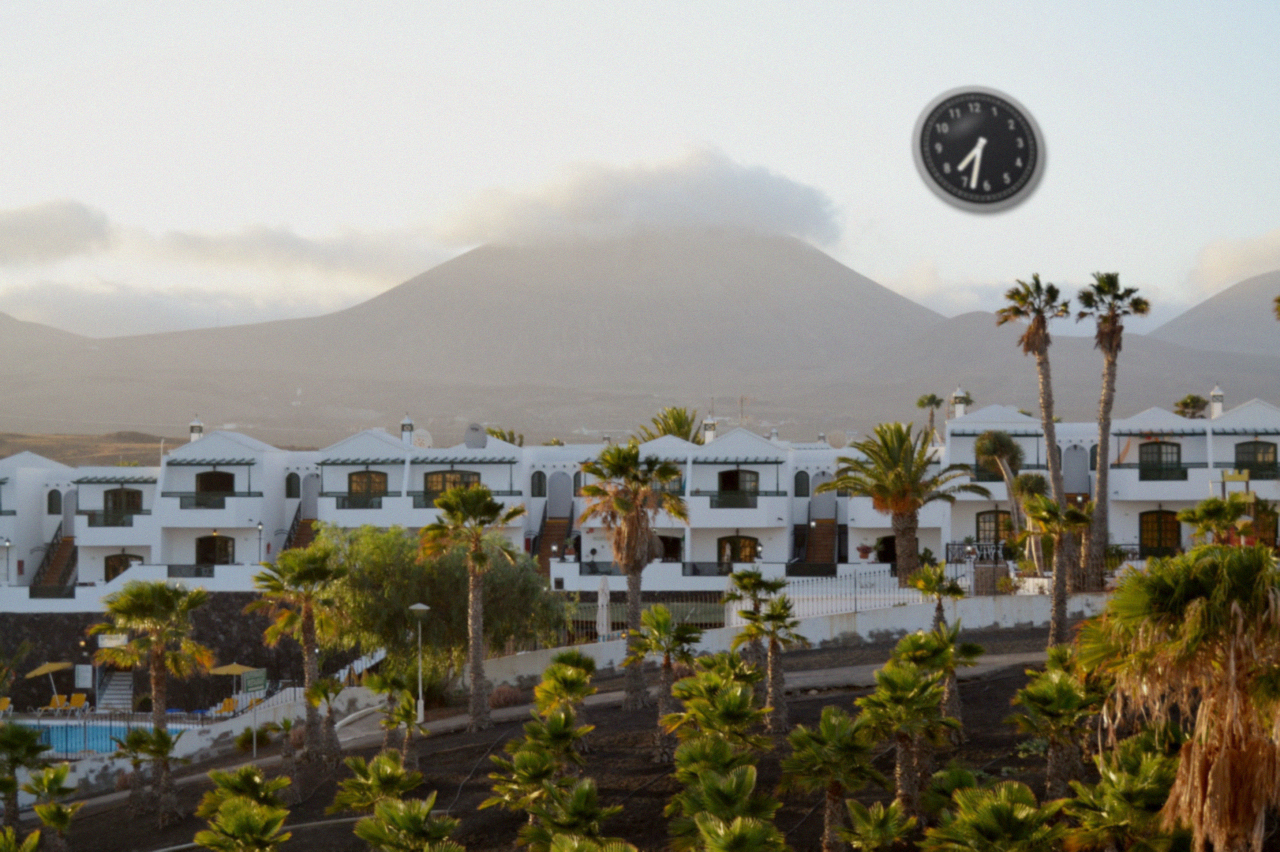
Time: 7h33
